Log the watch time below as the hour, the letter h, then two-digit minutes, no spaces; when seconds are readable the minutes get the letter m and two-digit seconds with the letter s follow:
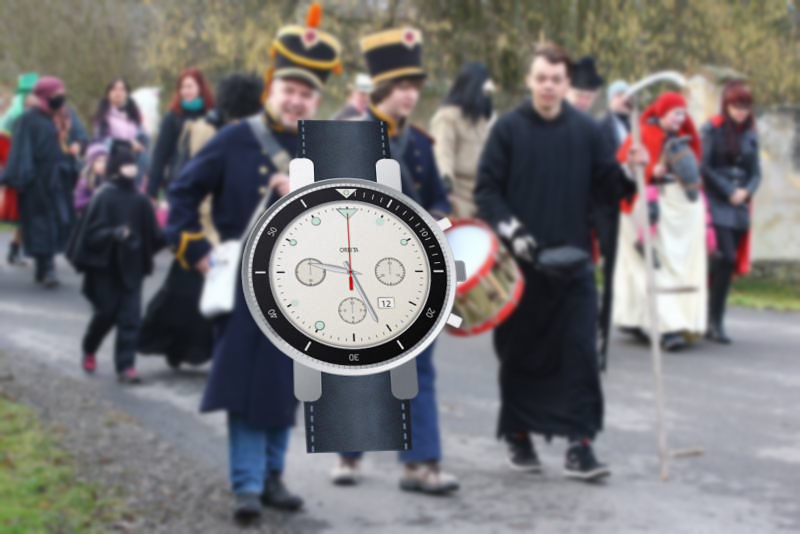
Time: 9h26
